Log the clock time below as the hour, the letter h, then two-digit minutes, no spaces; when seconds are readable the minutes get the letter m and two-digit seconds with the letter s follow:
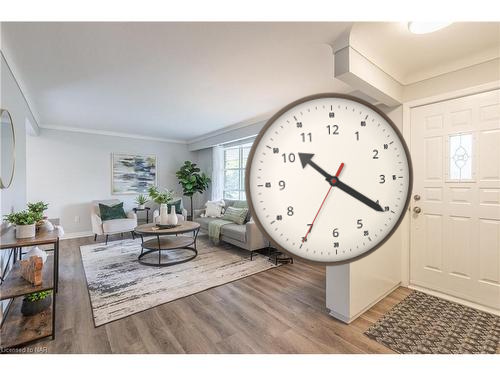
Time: 10h20m35s
